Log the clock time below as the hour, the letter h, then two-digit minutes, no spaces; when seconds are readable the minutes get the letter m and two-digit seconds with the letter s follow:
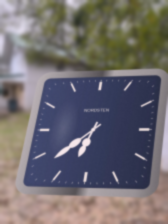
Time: 6h38
